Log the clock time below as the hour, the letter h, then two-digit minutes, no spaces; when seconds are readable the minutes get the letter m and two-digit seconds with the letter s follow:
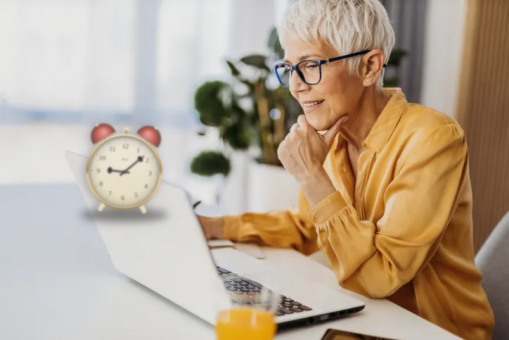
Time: 9h08
